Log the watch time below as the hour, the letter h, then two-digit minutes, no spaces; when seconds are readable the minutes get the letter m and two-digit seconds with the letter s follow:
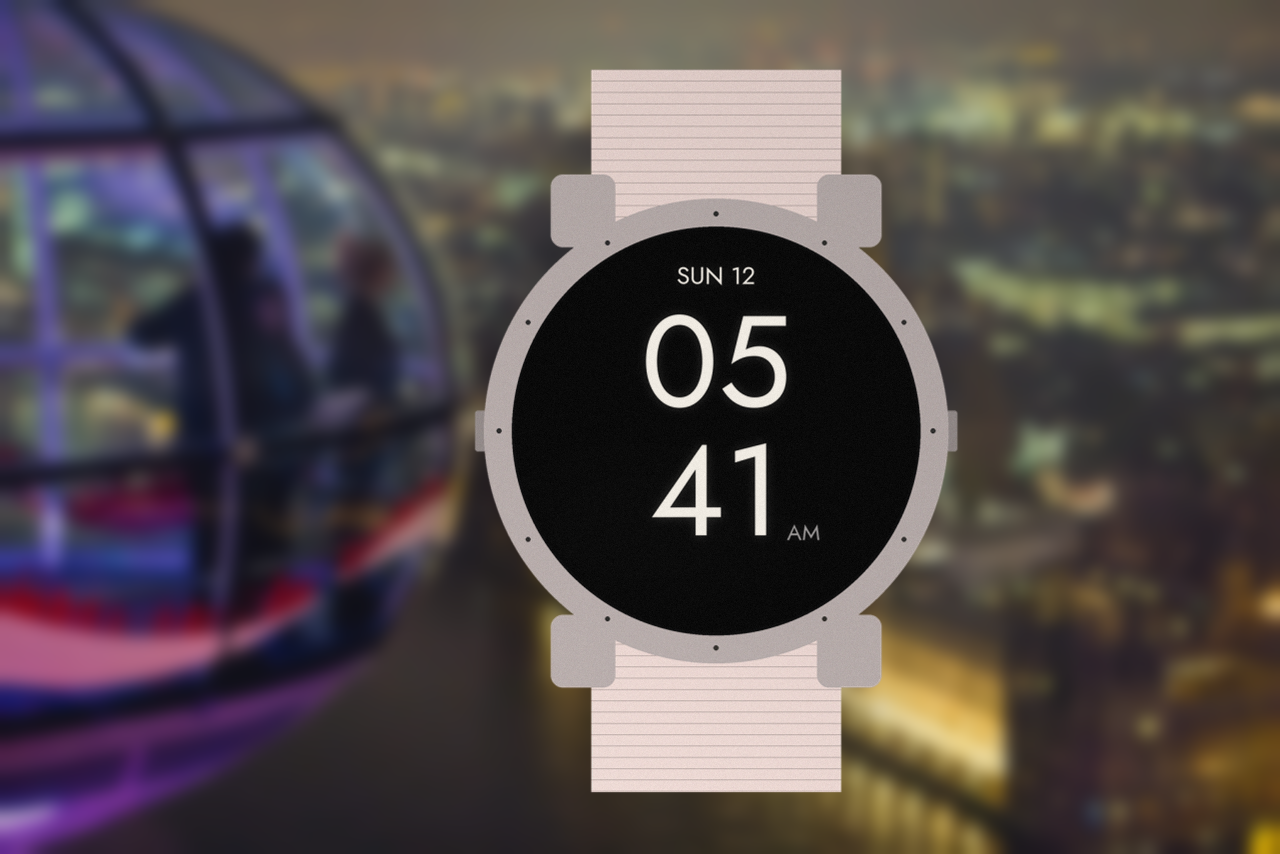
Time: 5h41
